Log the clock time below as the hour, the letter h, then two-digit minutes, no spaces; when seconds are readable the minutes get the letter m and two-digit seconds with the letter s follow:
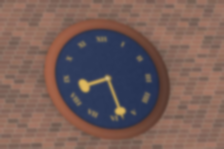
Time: 8h28
